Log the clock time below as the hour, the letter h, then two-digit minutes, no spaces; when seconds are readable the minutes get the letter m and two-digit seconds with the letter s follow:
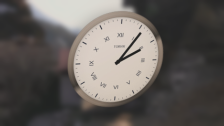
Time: 2h06
